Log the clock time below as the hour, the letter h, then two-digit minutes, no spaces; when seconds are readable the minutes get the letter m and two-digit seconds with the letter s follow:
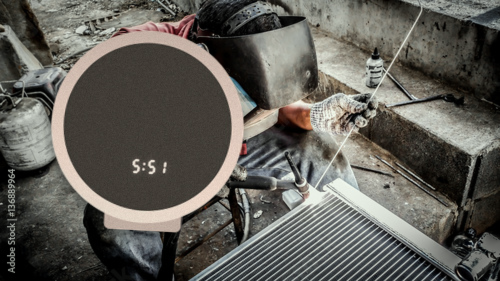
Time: 5h51
